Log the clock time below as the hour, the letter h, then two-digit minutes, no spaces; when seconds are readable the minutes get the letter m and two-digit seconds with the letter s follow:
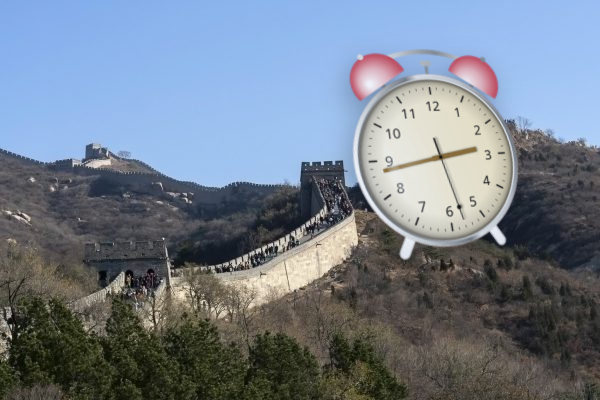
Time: 2h43m28s
